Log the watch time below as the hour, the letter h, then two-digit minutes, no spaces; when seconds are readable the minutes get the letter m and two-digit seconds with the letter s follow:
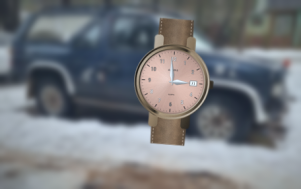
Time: 2h59
